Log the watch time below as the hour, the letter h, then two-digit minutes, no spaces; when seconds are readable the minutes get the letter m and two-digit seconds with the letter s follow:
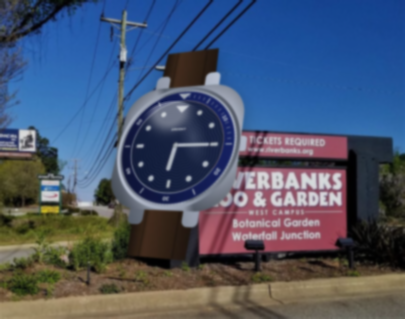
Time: 6h15
